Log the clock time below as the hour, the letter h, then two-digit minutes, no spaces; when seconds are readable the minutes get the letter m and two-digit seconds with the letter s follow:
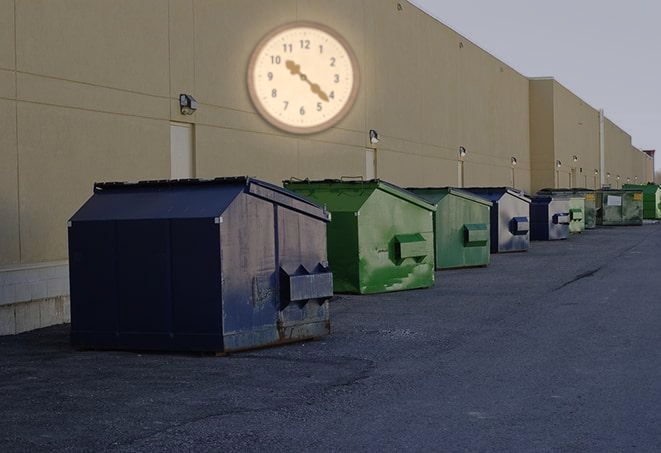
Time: 10h22
